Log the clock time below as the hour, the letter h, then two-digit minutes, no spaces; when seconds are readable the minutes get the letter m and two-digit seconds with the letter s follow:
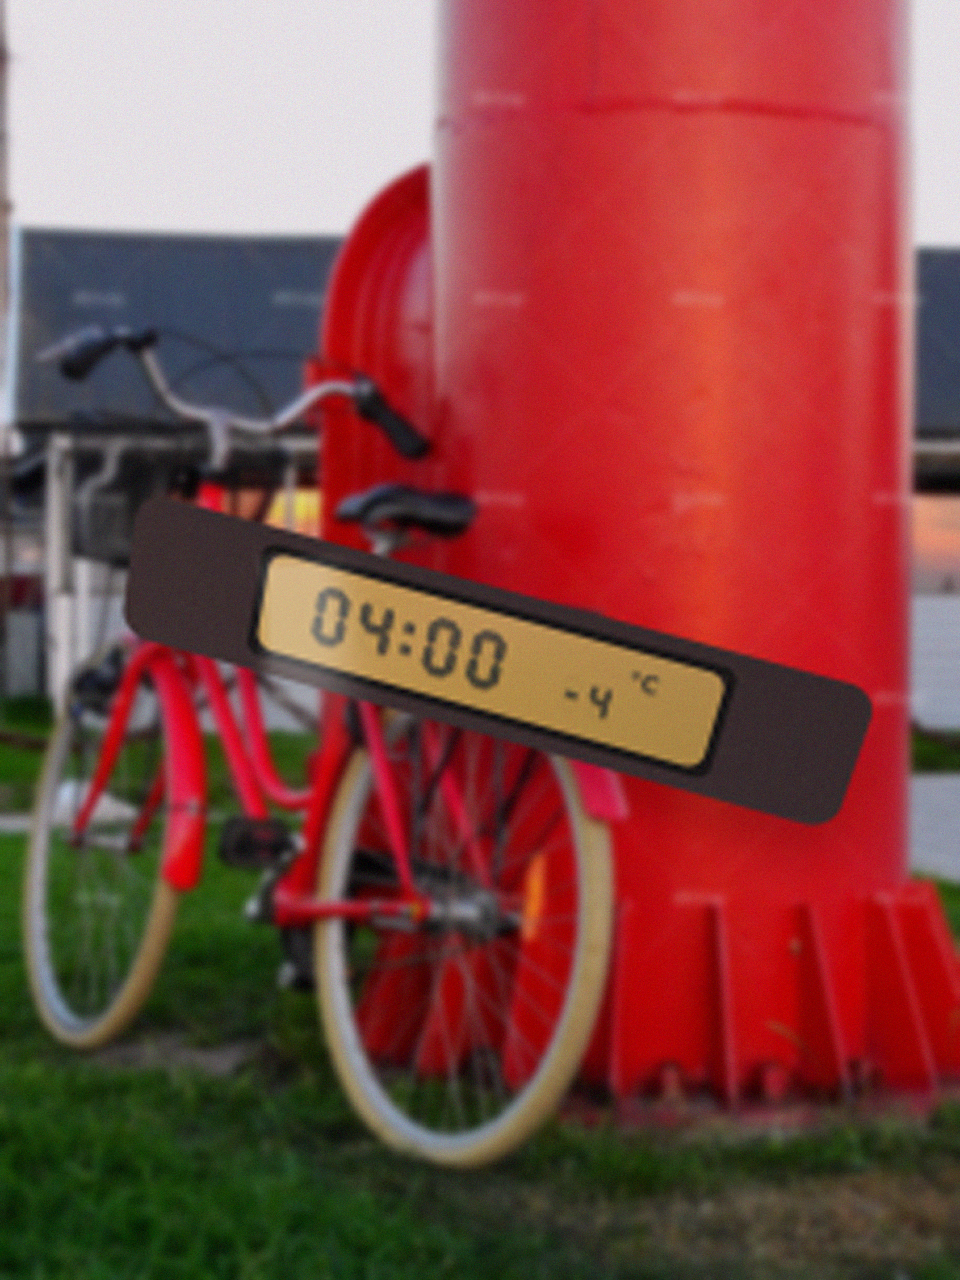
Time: 4h00
